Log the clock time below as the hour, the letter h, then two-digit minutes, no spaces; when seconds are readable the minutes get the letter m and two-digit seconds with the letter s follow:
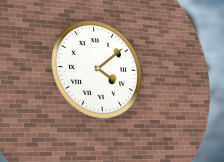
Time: 4h09
